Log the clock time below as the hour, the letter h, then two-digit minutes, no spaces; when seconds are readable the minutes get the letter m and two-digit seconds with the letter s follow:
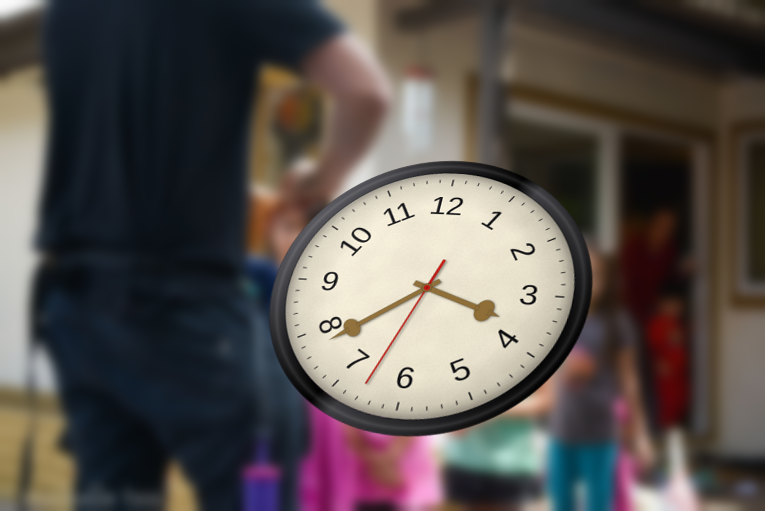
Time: 3h38m33s
